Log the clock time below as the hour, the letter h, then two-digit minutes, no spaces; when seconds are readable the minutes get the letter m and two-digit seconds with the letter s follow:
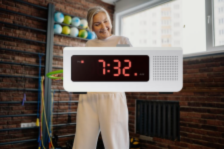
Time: 7h32
